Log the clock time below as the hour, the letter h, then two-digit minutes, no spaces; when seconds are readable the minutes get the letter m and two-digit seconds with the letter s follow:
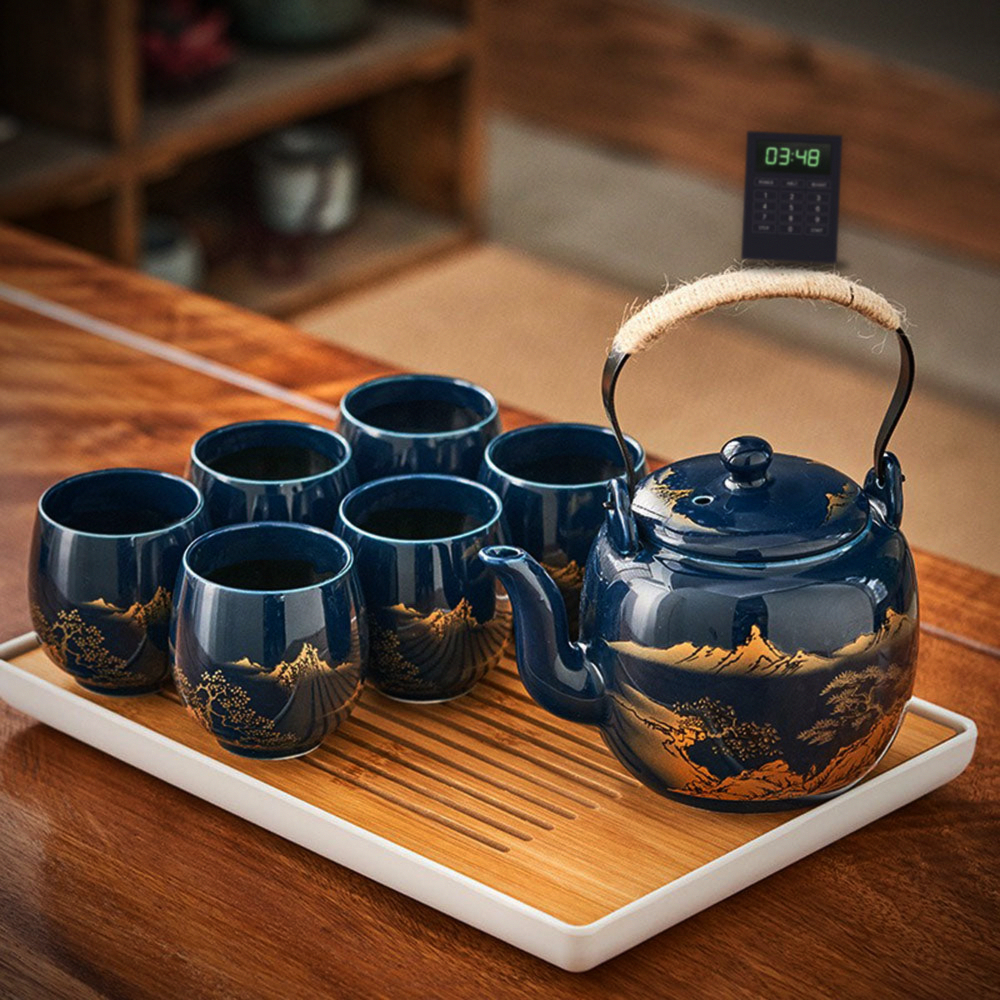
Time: 3h48
